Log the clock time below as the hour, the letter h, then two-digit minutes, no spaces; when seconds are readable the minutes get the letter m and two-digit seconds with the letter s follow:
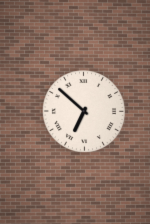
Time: 6h52
